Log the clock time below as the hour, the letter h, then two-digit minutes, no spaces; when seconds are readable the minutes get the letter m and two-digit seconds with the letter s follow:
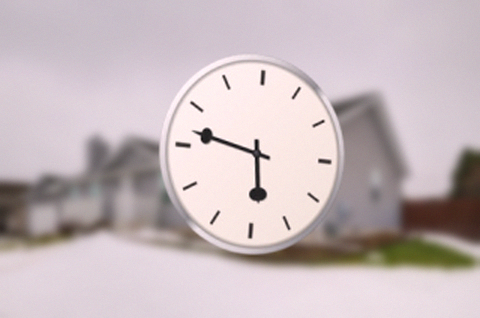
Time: 5h47
